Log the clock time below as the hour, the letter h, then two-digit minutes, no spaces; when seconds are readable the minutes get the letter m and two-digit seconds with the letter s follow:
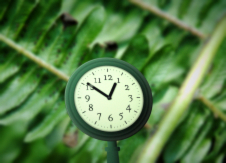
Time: 12h51
